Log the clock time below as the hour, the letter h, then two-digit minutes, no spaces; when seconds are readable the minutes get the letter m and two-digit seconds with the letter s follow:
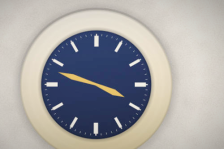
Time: 3h48
